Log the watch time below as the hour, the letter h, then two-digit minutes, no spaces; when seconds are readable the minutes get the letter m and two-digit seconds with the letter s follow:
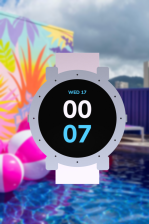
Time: 0h07
